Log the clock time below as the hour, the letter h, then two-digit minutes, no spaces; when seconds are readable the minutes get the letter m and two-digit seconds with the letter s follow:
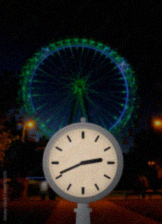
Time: 2h41
